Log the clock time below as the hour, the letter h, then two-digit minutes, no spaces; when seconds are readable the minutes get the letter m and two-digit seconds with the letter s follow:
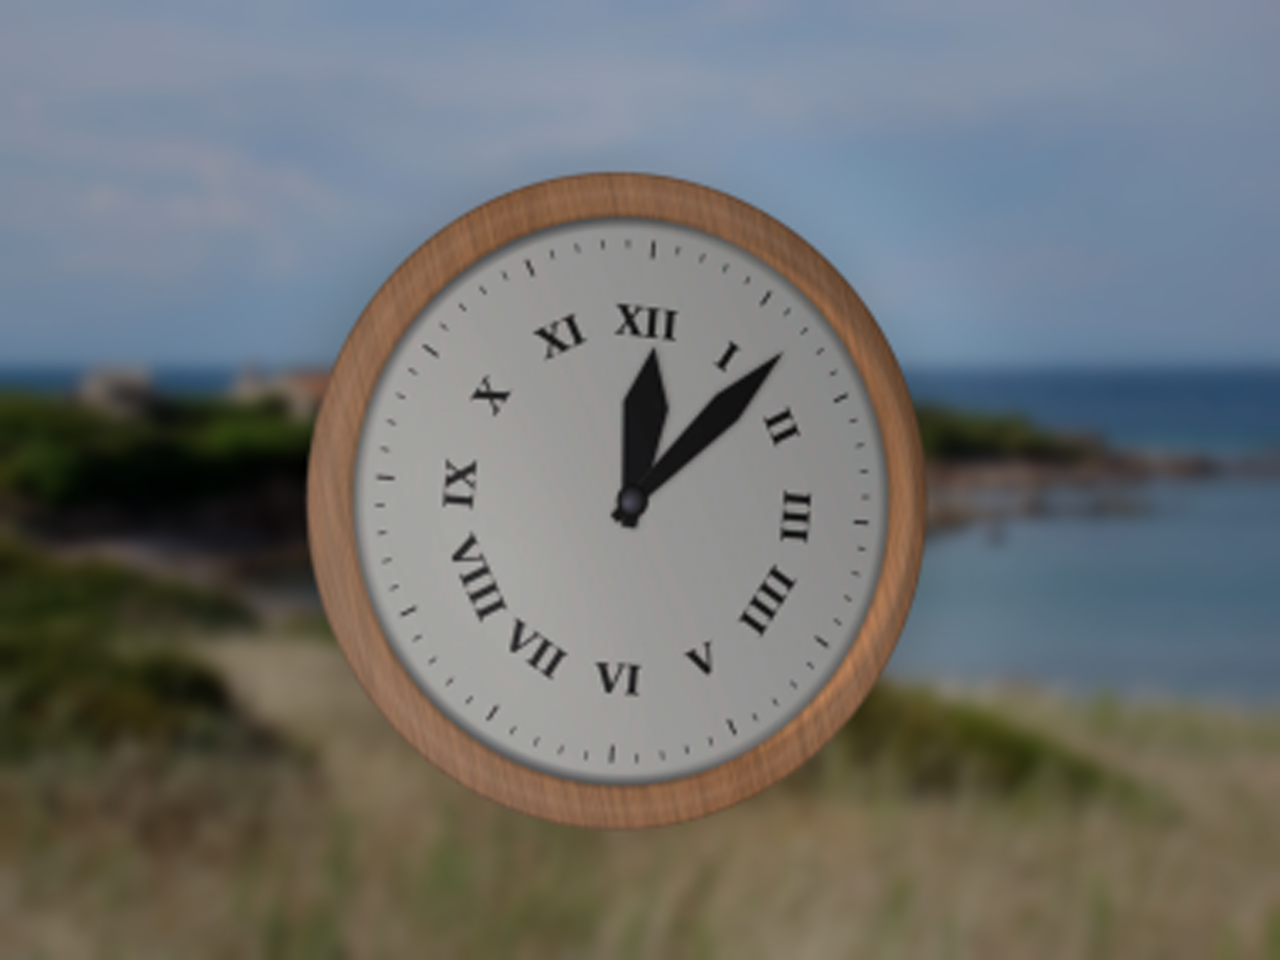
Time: 12h07
